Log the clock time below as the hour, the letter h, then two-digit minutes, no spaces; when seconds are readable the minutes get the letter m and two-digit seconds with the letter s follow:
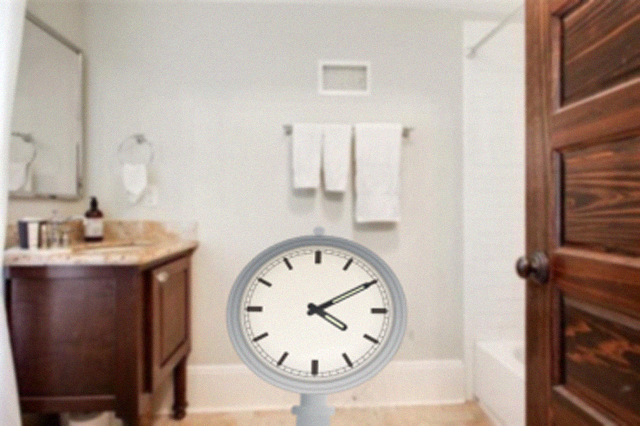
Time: 4h10
